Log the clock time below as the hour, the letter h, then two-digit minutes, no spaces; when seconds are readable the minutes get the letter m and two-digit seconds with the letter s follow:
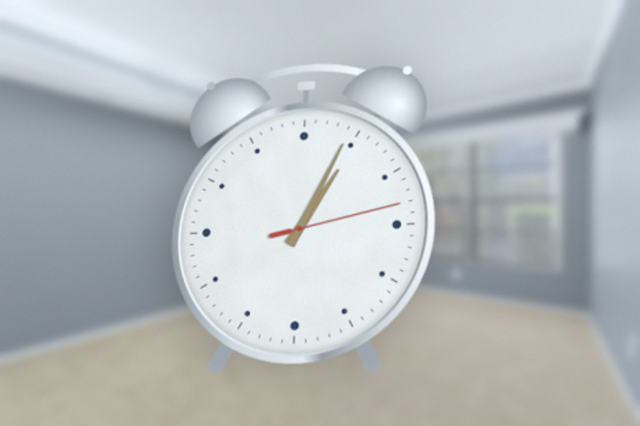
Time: 1h04m13s
